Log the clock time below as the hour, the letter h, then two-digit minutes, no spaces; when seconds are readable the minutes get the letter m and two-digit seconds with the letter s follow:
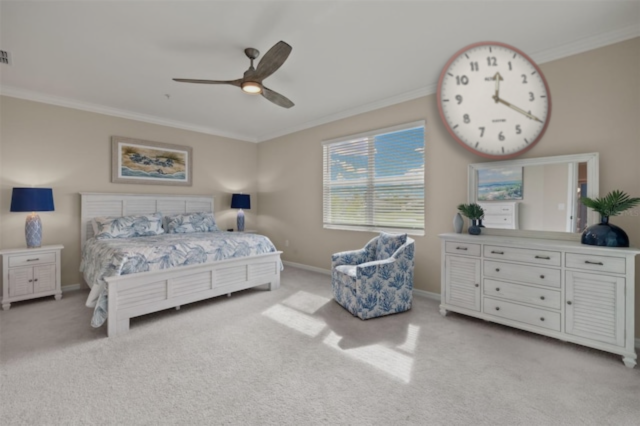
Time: 12h20
